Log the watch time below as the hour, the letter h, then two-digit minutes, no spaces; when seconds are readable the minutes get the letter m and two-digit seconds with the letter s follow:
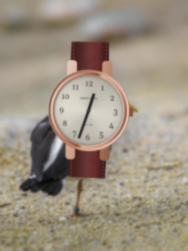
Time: 12h33
